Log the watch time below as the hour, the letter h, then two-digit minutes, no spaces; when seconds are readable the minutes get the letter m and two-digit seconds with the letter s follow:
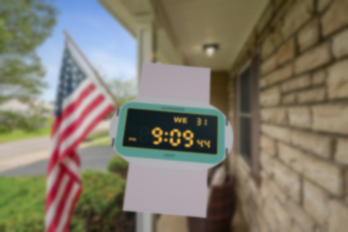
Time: 9h09
